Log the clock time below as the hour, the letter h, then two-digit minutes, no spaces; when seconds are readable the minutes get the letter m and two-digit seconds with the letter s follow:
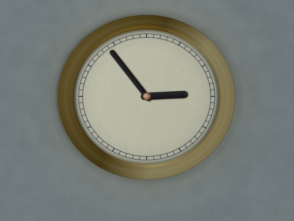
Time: 2h54
